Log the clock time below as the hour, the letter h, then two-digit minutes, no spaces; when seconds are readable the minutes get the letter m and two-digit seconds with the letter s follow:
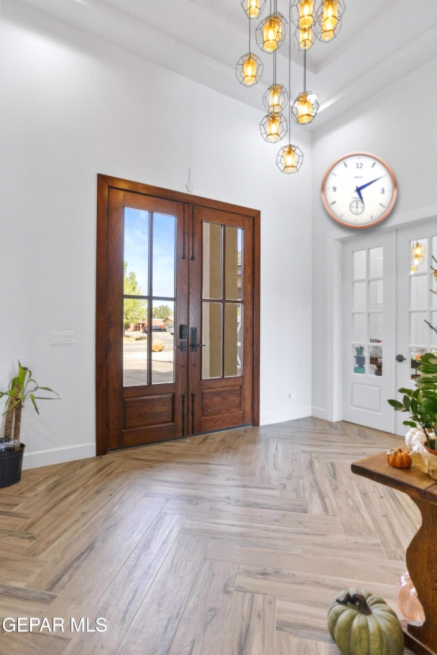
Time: 5h10
